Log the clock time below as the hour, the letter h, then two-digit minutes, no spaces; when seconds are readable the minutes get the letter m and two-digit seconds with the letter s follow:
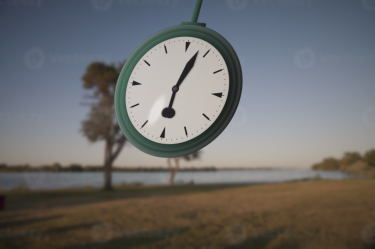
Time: 6h03
